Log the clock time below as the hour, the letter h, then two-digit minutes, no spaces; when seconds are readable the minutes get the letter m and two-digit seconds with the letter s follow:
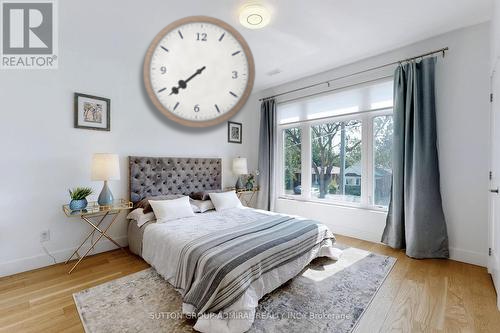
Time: 7h38
